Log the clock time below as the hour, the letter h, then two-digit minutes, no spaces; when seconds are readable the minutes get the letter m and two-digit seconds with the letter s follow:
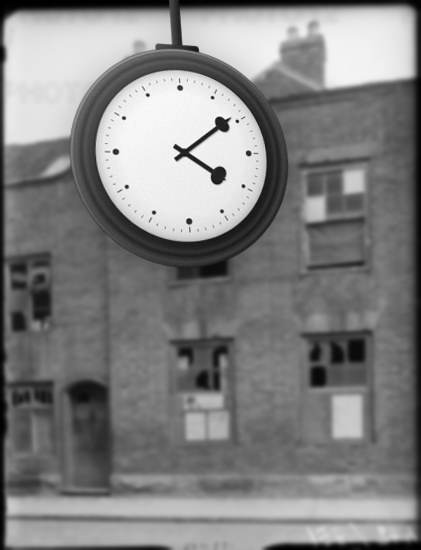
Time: 4h09
